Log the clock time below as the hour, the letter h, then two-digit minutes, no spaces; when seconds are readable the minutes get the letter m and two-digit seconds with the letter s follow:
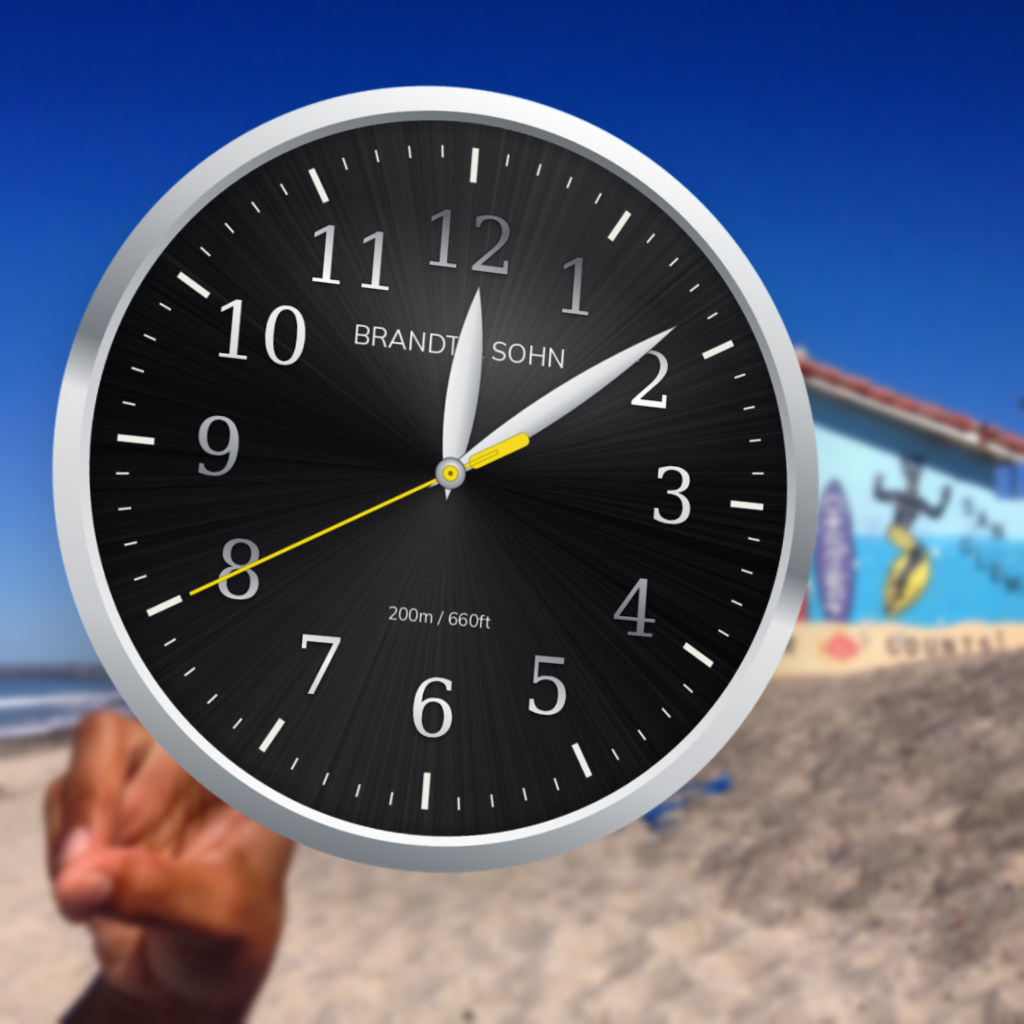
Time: 12h08m40s
